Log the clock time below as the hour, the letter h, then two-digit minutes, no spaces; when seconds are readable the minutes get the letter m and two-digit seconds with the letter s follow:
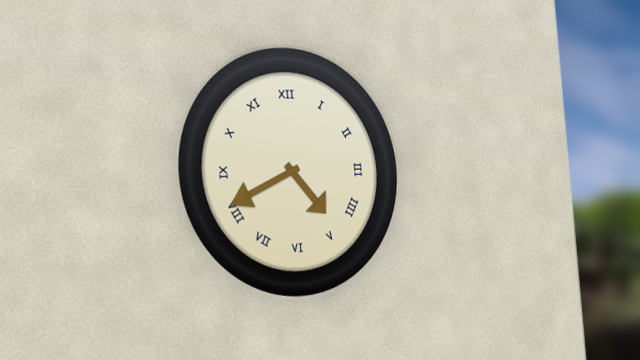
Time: 4h41
